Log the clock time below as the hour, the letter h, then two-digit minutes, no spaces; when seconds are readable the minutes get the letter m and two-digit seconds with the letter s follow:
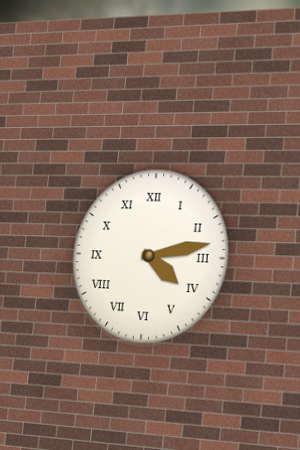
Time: 4h13
